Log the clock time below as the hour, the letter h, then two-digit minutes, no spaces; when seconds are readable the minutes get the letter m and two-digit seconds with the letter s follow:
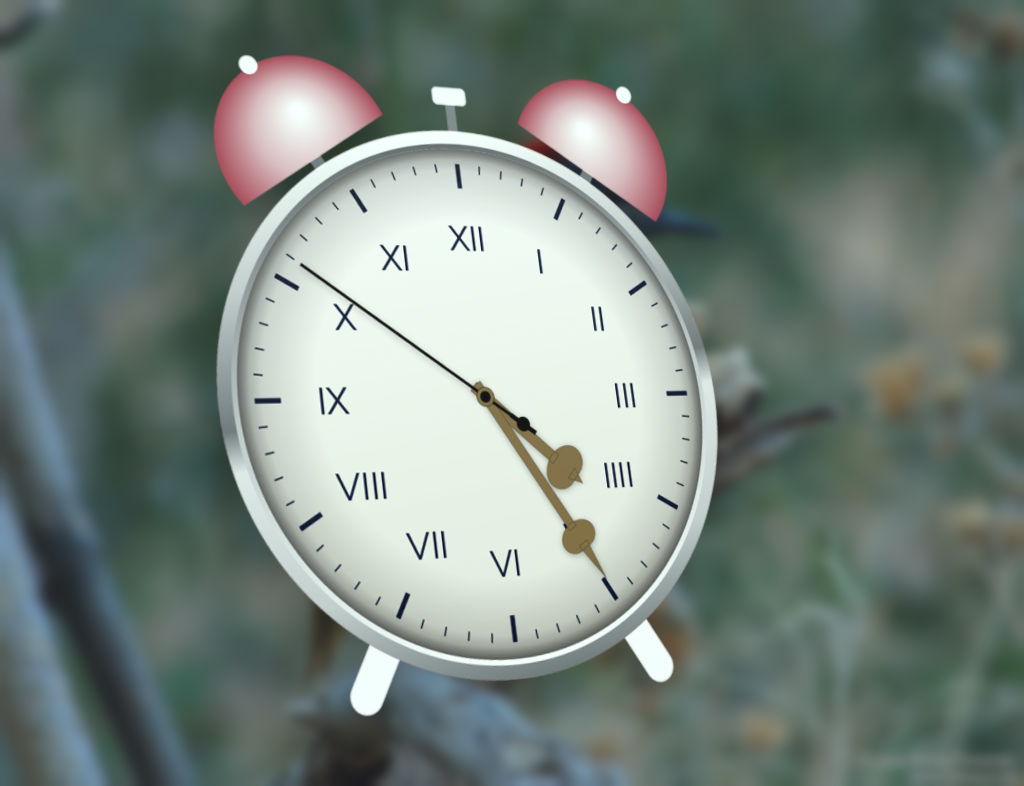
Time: 4h24m51s
